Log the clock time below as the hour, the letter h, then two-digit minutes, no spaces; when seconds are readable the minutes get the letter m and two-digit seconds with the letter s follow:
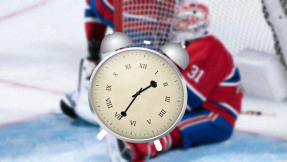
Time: 1h34
